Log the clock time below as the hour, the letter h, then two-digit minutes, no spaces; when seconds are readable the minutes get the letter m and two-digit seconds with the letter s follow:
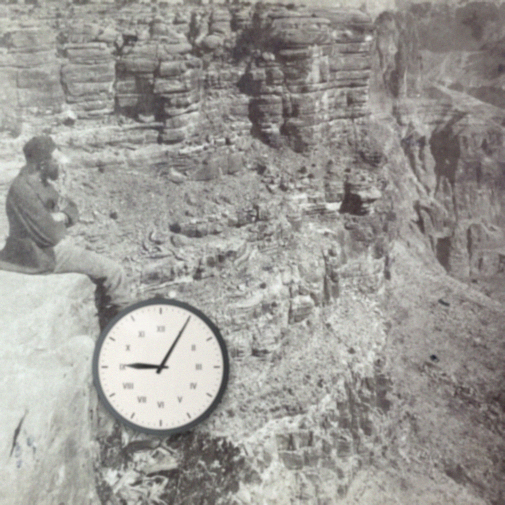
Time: 9h05
